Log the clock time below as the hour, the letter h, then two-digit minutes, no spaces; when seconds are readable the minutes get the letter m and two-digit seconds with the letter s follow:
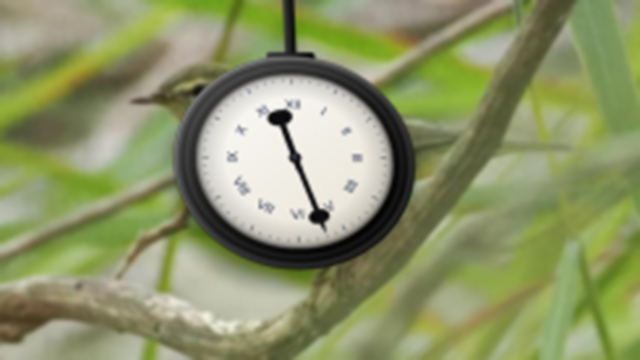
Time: 11h27
